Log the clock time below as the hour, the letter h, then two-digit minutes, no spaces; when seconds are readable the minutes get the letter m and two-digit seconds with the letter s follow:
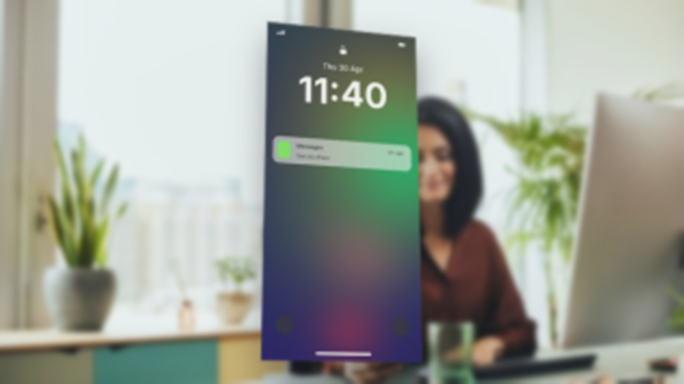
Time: 11h40
